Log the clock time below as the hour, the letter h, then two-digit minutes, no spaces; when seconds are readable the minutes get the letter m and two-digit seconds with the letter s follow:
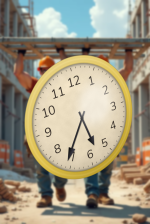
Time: 5h36
